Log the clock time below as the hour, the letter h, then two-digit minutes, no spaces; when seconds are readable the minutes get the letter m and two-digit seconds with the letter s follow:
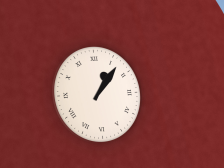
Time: 1h07
